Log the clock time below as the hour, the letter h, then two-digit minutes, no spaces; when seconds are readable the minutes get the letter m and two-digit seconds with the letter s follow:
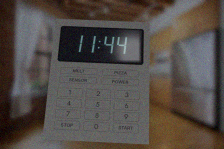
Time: 11h44
